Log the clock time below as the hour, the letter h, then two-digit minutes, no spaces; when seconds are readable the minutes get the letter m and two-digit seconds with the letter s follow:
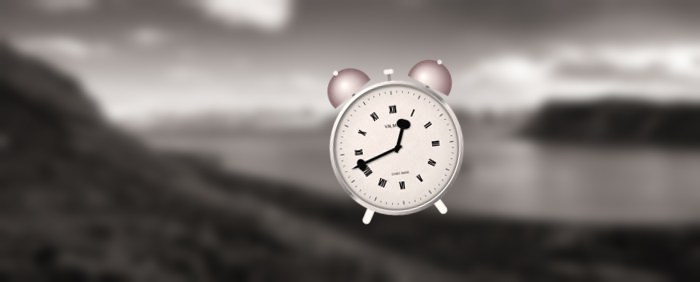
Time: 12h42
